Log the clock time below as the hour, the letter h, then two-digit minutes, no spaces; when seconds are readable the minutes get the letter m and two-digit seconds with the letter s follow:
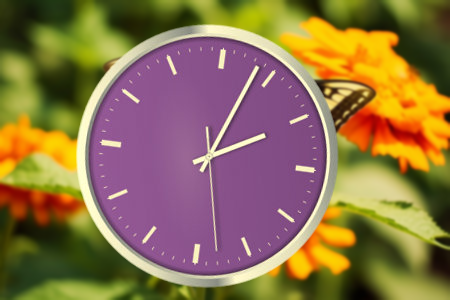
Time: 2h03m28s
